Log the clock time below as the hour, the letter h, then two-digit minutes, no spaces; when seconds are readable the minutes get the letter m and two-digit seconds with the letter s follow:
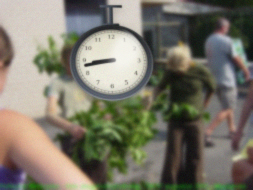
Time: 8h43
